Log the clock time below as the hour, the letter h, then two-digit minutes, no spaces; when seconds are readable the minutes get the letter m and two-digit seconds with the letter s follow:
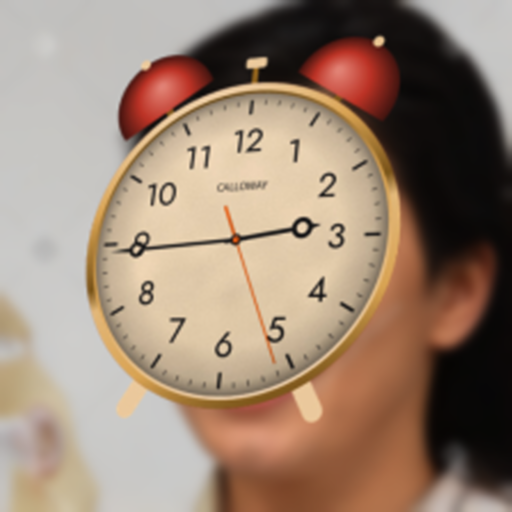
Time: 2h44m26s
